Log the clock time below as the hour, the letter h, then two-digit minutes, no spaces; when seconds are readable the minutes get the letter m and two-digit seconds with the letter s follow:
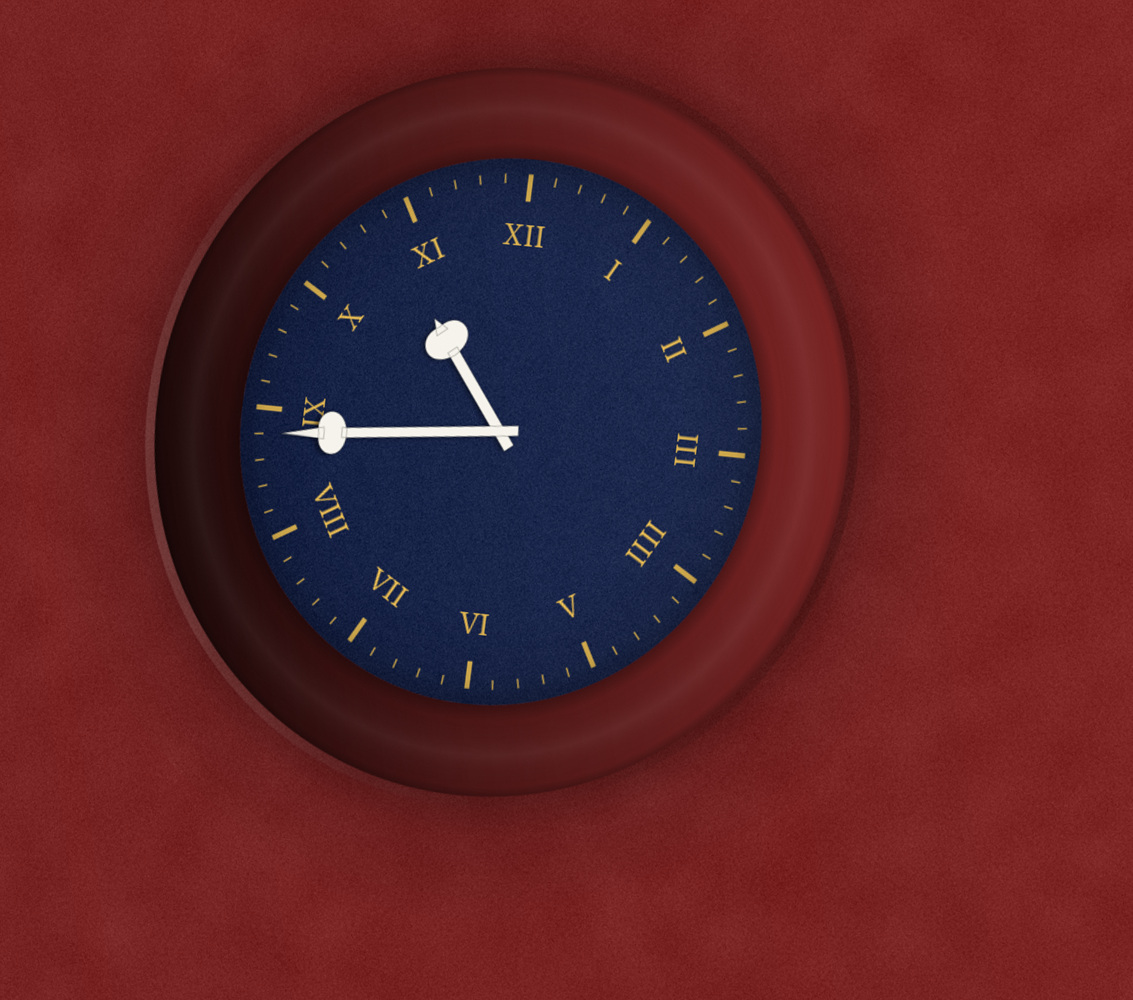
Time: 10h44
